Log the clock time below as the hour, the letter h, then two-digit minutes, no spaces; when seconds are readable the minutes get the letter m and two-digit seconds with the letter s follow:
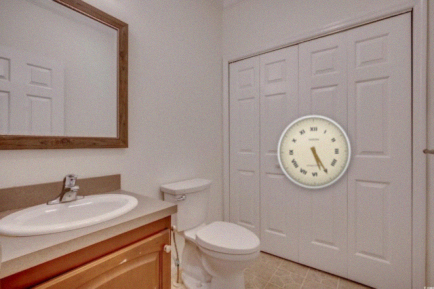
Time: 5h25
